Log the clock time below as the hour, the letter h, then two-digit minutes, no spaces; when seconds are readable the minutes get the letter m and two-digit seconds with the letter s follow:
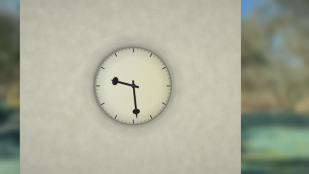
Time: 9h29
